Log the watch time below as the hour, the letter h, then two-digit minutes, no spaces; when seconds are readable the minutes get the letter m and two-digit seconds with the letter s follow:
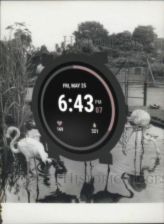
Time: 6h43
